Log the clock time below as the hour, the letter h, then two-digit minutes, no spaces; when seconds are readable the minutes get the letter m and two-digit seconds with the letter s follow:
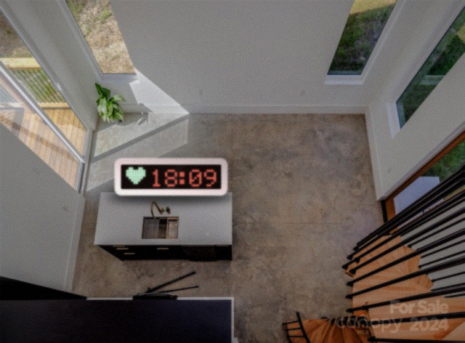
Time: 18h09
